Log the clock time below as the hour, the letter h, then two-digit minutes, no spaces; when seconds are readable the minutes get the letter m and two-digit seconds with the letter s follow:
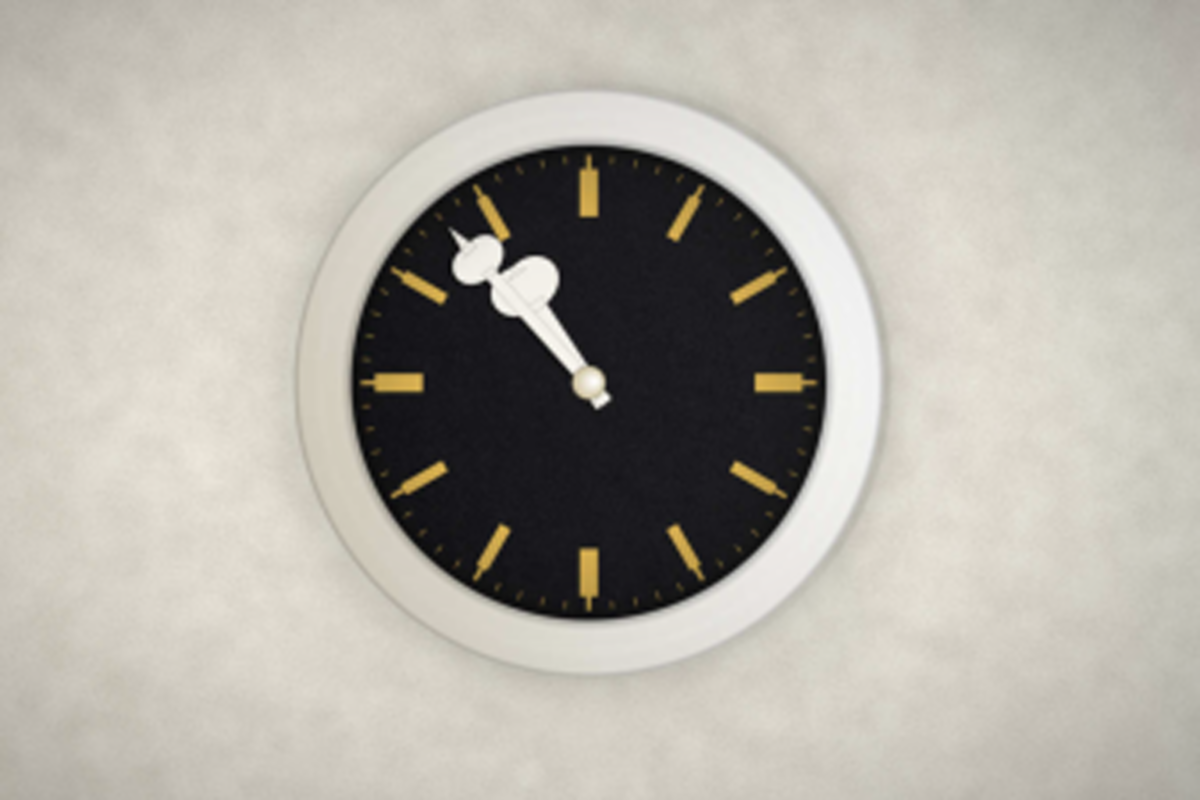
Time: 10h53
